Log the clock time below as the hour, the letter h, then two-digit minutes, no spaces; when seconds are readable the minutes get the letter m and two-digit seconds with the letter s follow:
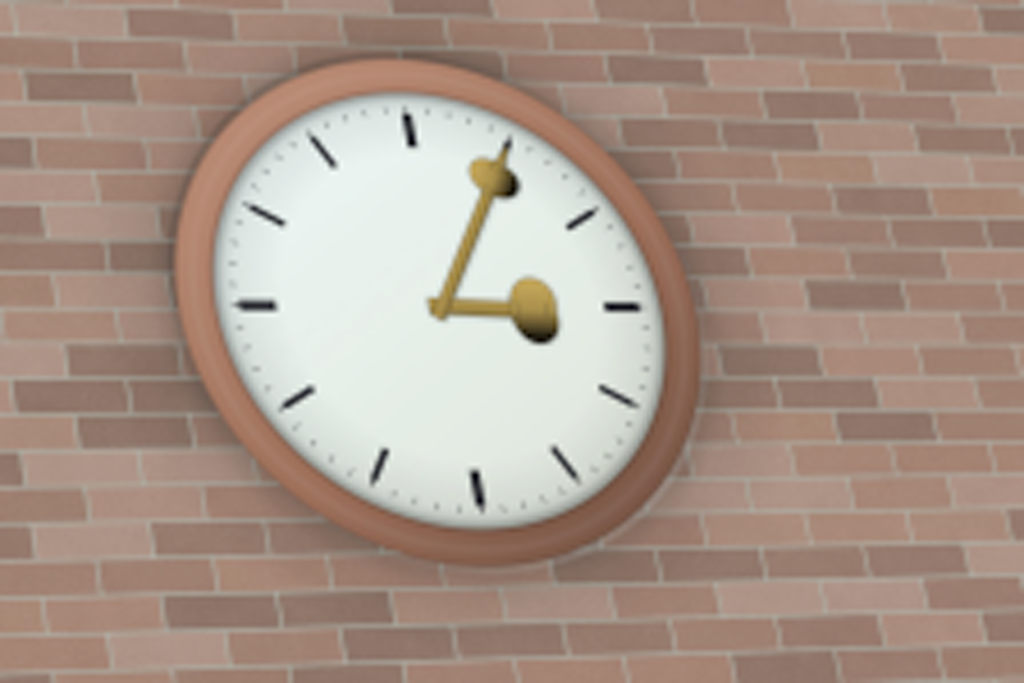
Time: 3h05
